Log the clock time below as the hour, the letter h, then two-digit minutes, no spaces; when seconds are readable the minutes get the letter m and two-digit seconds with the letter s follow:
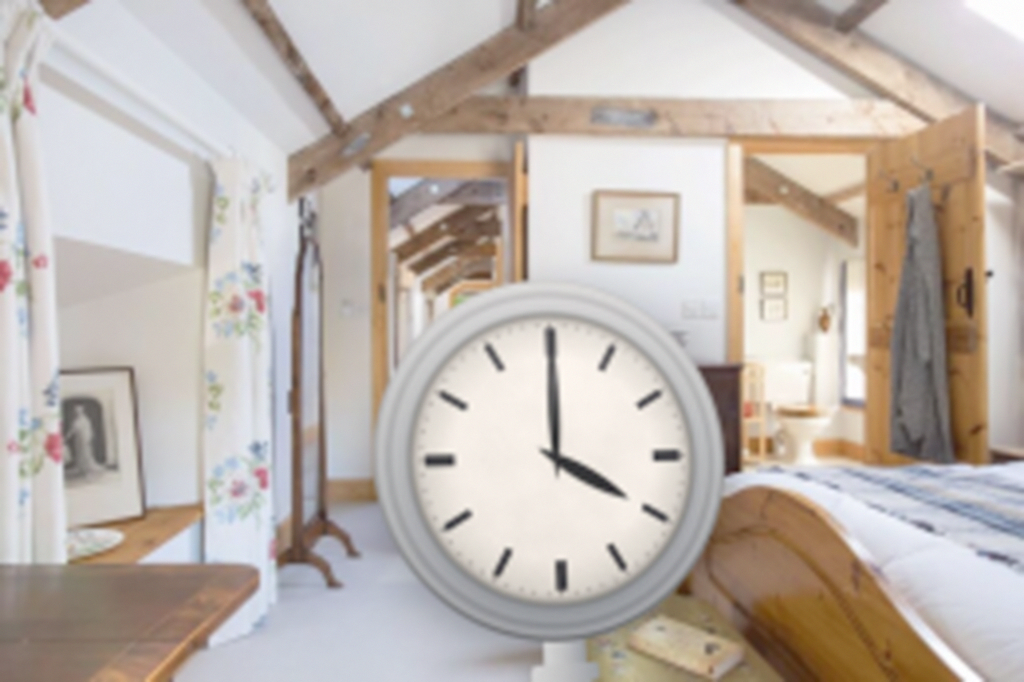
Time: 4h00
